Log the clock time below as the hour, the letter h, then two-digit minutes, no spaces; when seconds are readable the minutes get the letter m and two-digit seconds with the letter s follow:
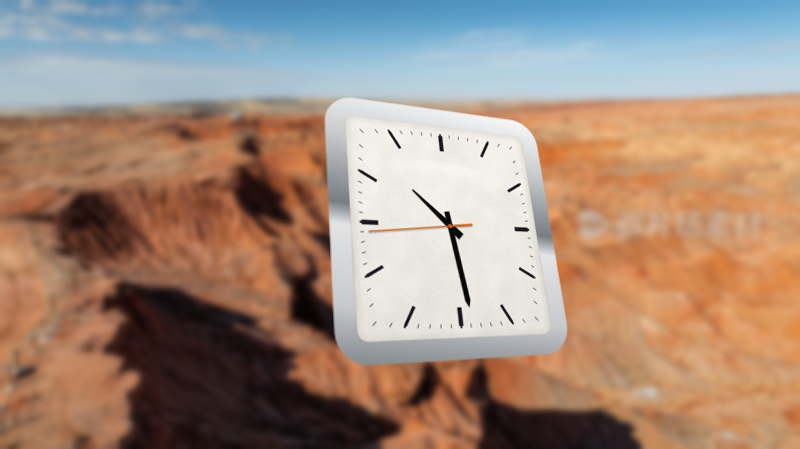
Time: 10h28m44s
